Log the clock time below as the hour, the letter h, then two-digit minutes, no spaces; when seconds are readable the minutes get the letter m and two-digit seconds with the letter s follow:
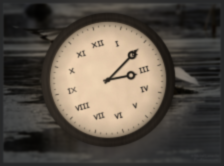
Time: 3h10
